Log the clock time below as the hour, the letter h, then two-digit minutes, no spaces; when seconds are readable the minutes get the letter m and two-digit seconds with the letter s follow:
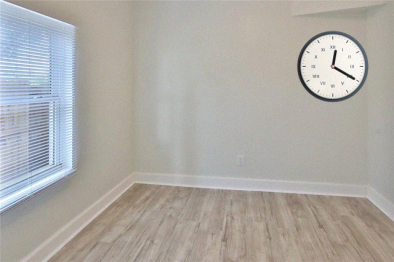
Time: 12h20
